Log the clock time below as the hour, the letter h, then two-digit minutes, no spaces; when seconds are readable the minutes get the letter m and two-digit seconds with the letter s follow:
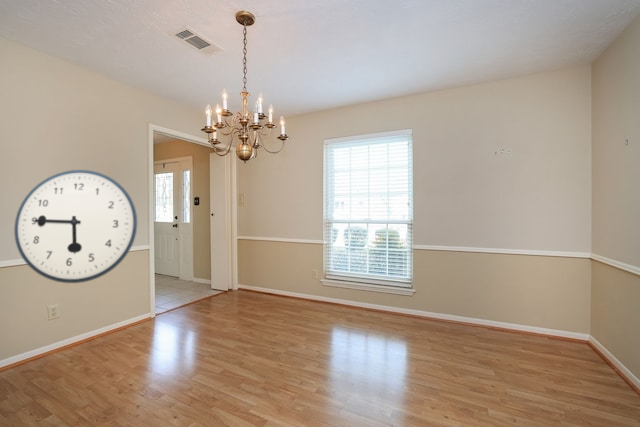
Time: 5h45
